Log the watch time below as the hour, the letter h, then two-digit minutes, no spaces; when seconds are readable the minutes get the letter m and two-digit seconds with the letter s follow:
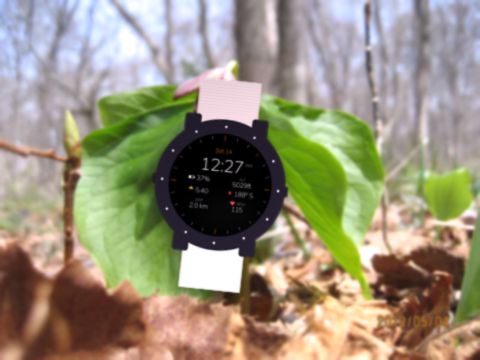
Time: 12h27
